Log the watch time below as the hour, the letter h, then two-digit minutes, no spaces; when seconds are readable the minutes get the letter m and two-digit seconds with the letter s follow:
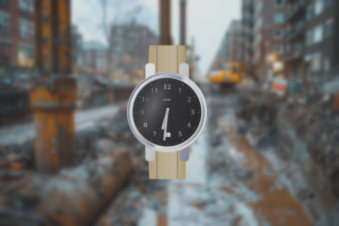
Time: 6h31
